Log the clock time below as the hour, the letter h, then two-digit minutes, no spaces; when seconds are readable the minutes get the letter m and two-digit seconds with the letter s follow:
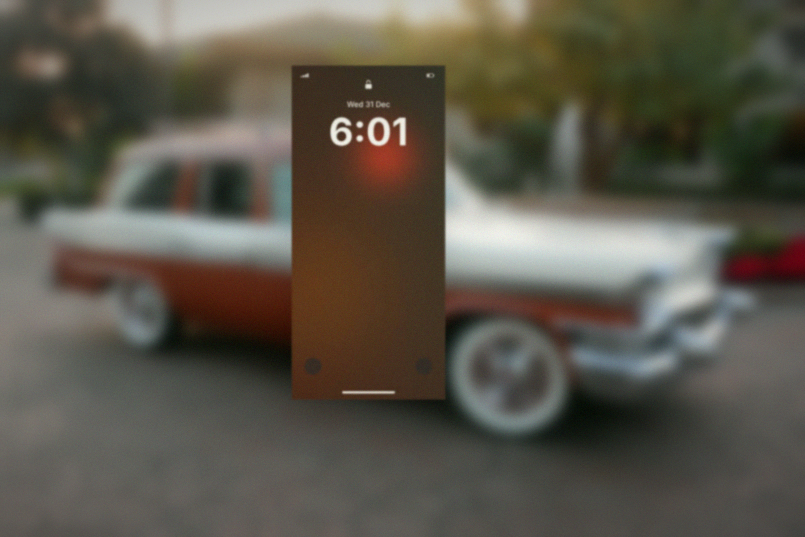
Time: 6h01
